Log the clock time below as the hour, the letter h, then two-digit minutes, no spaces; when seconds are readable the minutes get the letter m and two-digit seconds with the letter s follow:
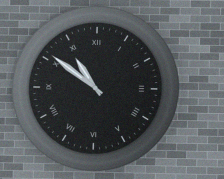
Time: 10h51
